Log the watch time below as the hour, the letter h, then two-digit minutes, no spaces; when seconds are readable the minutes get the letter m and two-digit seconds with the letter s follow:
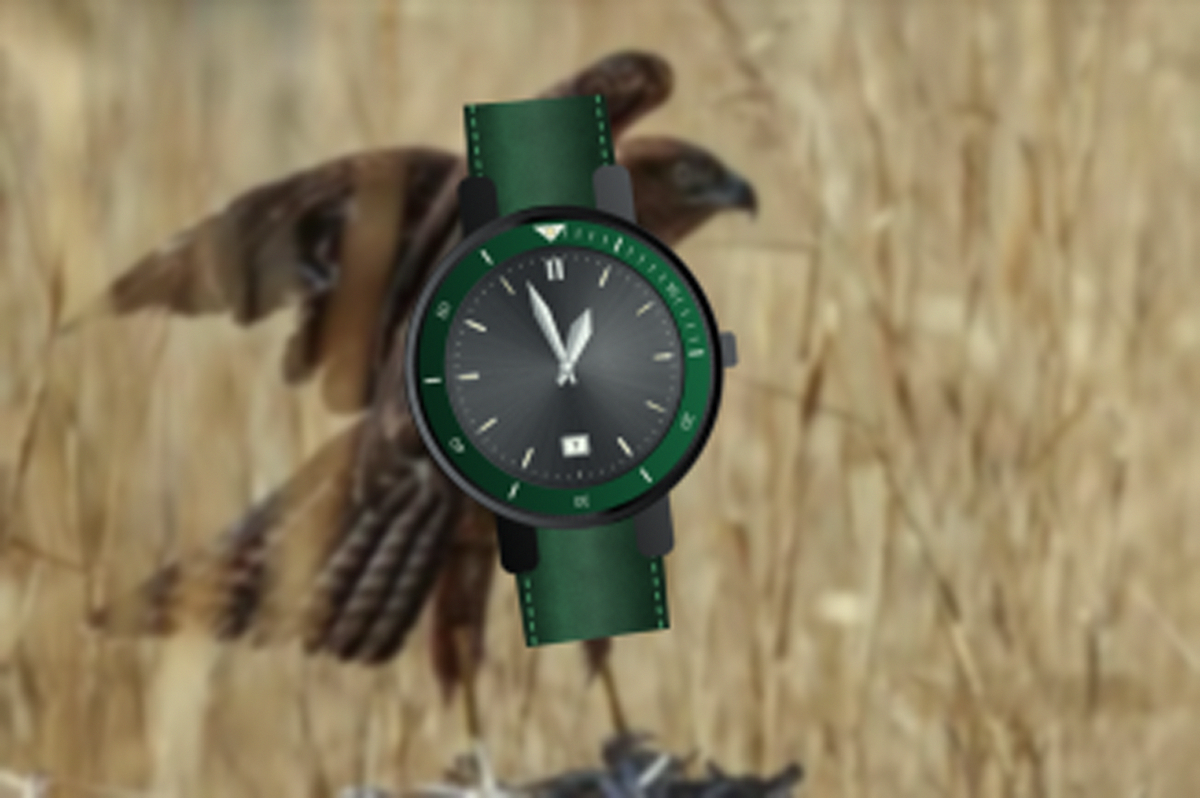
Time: 12h57
